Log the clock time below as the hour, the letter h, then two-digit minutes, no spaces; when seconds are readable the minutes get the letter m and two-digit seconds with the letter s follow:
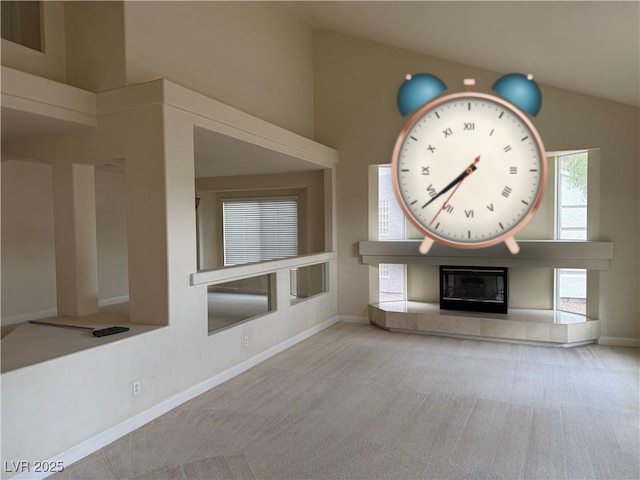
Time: 7h38m36s
